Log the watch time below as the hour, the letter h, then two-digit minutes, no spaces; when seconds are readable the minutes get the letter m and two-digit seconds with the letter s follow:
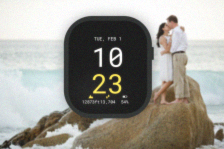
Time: 10h23
